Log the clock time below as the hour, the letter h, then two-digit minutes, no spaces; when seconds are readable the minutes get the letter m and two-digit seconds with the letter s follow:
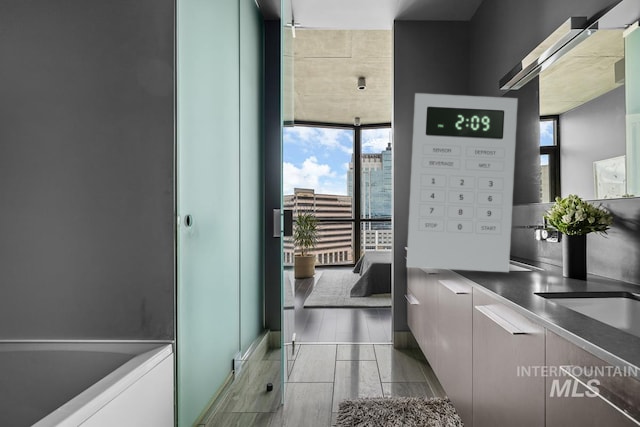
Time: 2h09
